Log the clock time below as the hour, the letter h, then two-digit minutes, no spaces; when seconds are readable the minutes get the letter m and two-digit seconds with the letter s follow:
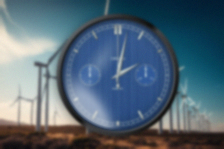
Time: 2h02
